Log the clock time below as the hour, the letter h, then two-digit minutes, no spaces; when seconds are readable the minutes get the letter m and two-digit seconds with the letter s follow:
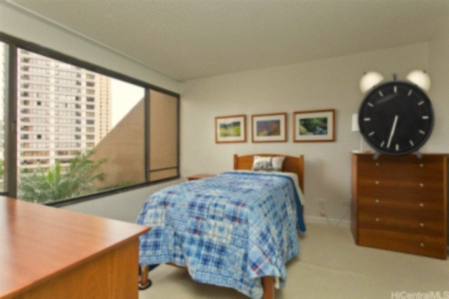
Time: 6h33
